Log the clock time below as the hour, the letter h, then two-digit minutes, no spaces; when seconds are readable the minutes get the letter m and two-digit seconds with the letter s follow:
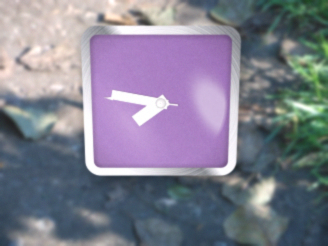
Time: 7h46m46s
